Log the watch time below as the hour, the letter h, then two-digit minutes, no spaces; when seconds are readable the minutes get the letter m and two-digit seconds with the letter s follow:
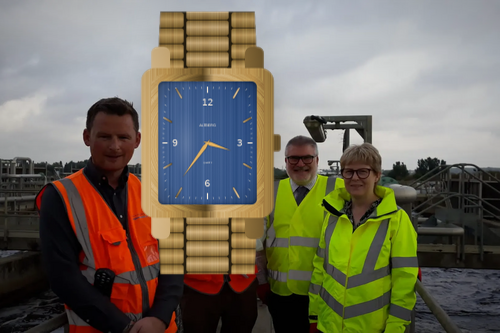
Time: 3h36
